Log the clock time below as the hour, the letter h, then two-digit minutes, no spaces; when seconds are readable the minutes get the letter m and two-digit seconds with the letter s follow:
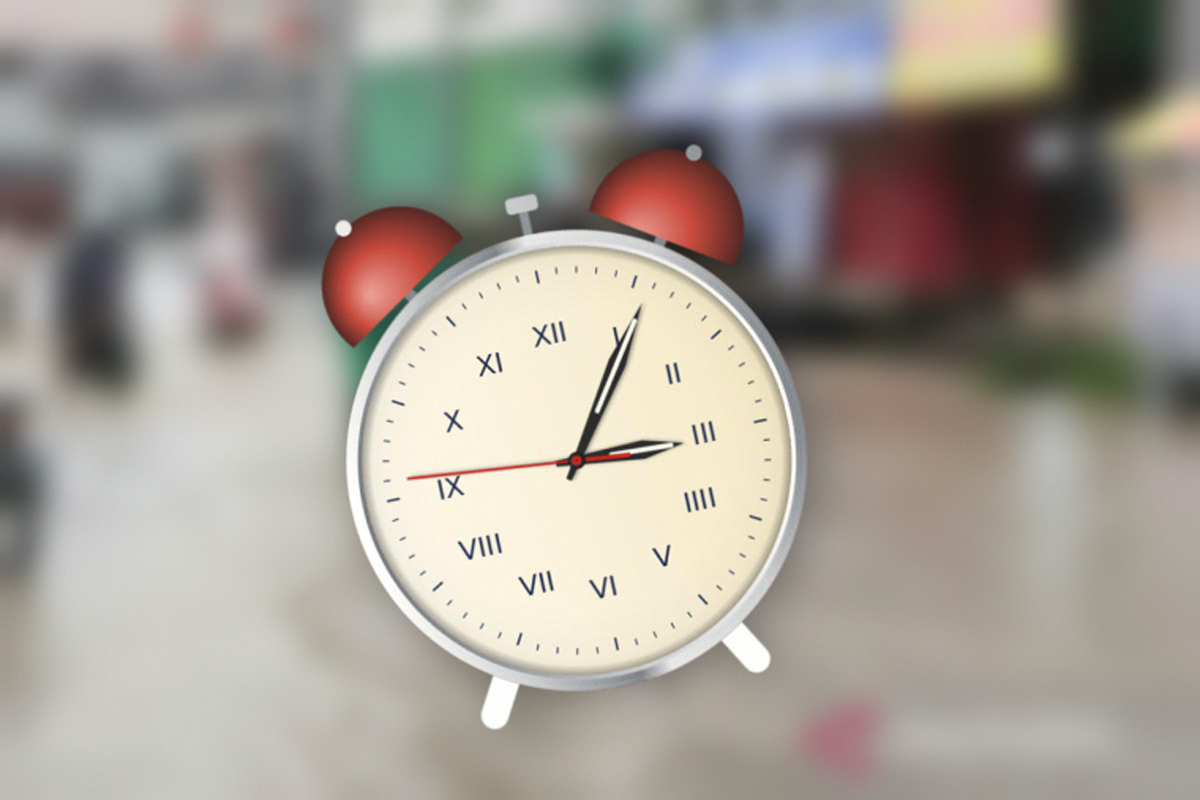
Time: 3h05m46s
